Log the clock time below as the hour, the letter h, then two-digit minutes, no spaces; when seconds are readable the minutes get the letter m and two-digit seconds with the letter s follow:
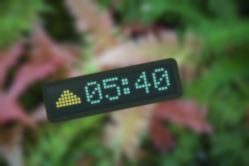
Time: 5h40
